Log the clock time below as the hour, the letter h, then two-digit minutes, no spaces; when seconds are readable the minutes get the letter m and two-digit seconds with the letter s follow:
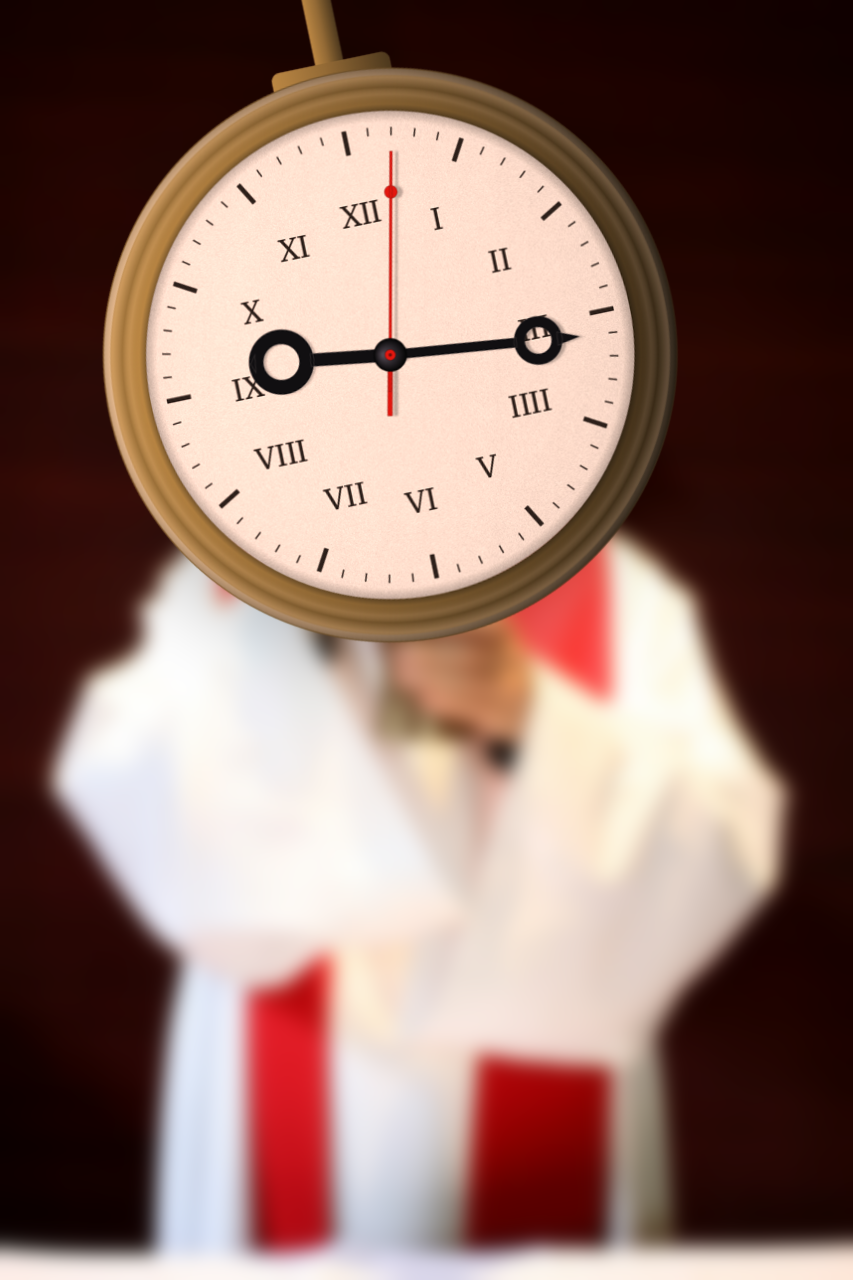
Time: 9h16m02s
